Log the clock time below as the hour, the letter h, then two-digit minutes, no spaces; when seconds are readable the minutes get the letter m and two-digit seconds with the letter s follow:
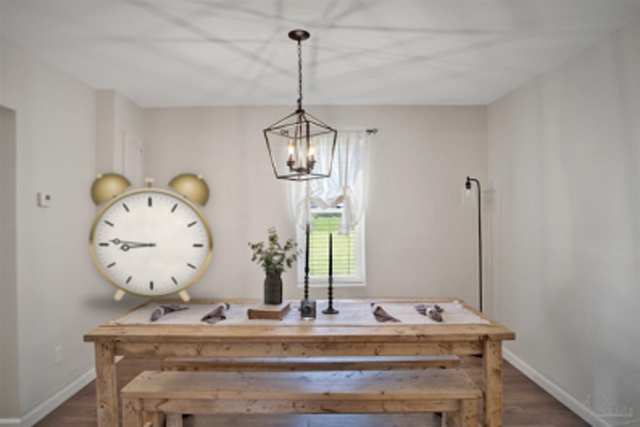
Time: 8h46
